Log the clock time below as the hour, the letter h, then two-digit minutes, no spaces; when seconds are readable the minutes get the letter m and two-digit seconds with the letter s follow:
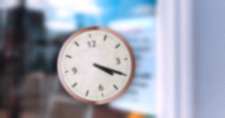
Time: 4h20
